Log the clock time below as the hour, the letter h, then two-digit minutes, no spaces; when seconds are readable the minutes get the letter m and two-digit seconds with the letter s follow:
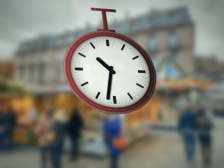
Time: 10h32
